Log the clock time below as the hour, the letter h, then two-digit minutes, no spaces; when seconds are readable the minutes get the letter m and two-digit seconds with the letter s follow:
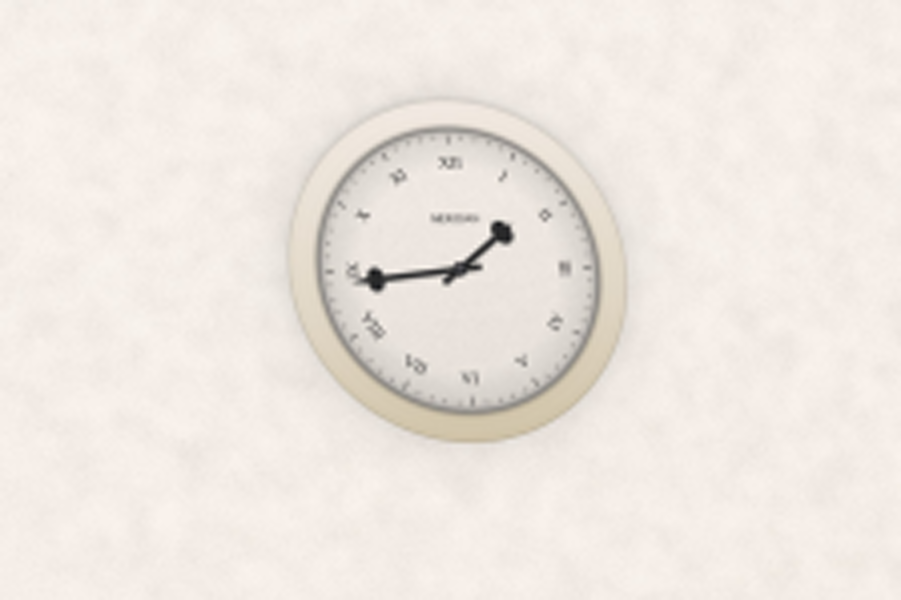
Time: 1h44
